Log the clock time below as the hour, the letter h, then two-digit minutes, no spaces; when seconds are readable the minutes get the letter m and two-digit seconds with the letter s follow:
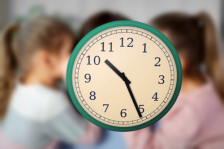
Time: 10h26
